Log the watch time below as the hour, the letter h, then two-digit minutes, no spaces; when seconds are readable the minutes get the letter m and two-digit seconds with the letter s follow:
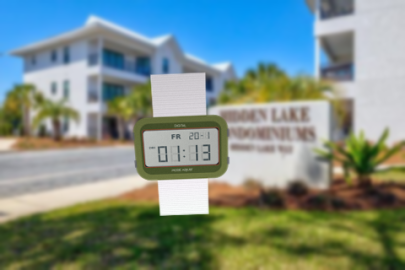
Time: 1h13
